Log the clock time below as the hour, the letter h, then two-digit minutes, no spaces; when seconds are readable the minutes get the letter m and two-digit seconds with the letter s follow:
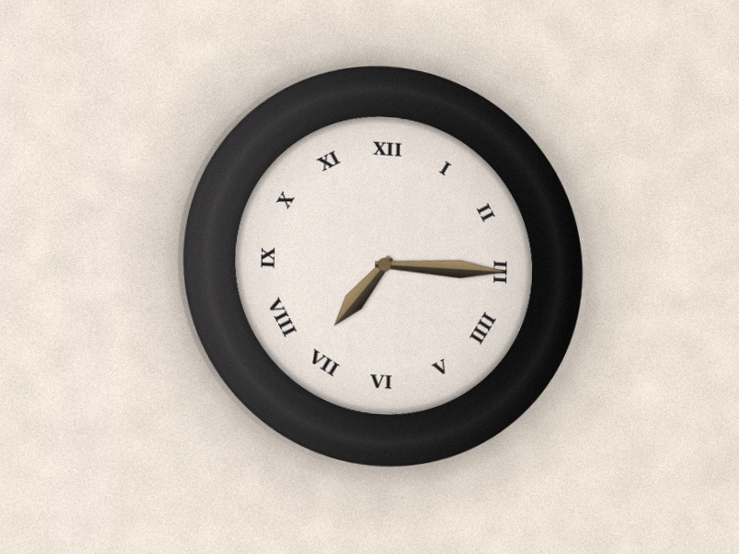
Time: 7h15
